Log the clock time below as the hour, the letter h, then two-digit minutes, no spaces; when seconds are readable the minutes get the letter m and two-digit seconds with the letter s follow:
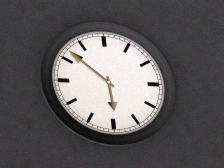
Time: 5h52
